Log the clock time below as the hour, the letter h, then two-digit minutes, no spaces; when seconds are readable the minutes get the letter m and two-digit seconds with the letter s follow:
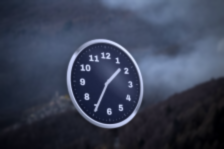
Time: 1h35
